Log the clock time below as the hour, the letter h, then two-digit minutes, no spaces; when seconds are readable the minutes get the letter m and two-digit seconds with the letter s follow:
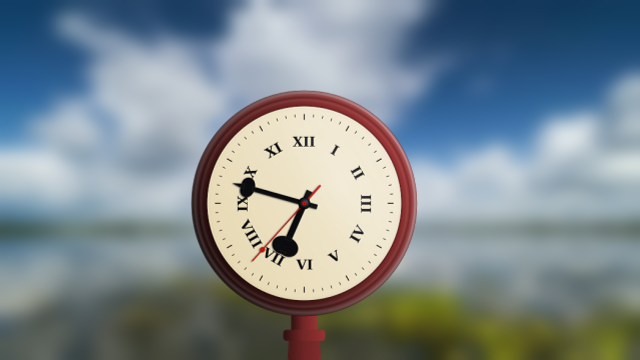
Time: 6h47m37s
